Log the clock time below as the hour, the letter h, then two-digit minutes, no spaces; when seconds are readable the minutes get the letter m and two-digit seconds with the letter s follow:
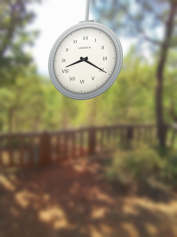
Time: 8h20
